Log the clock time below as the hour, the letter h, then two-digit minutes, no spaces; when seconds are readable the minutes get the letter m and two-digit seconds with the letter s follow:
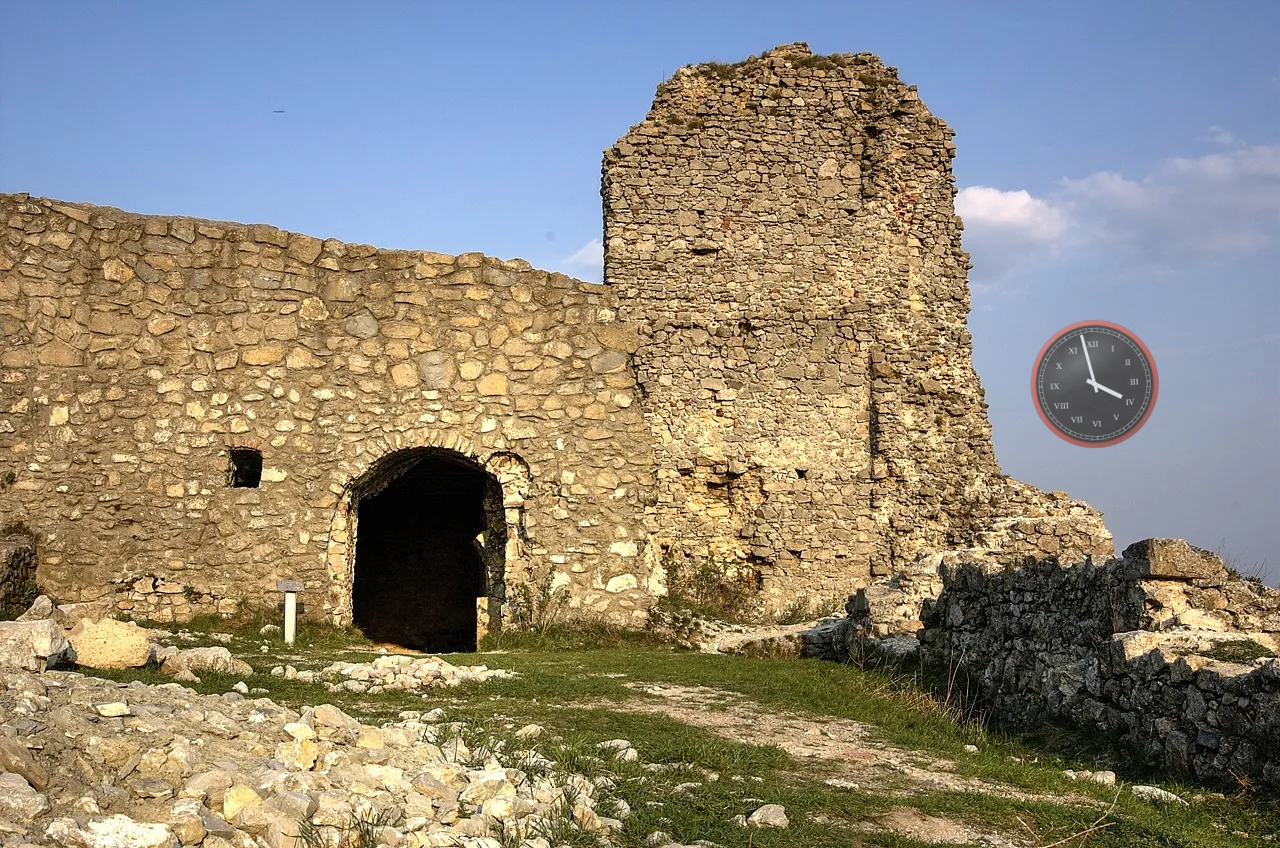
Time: 3h58
